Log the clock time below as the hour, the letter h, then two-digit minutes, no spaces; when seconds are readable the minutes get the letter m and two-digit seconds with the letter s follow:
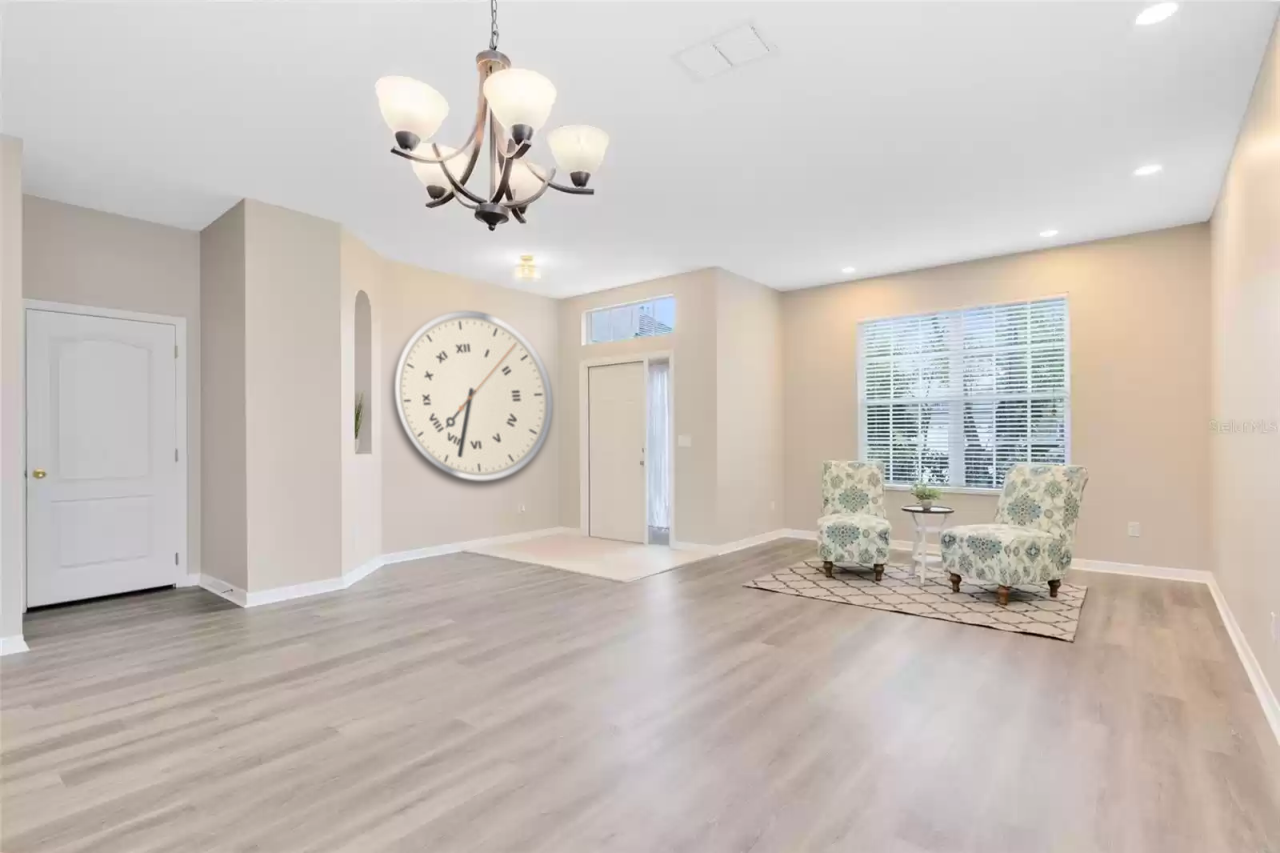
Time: 7h33m08s
